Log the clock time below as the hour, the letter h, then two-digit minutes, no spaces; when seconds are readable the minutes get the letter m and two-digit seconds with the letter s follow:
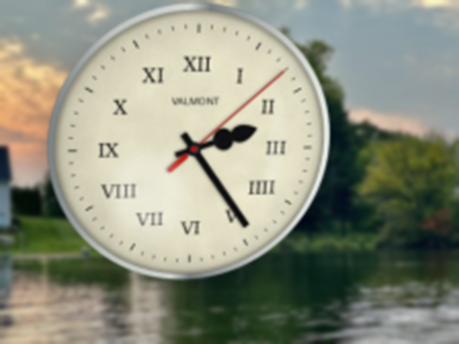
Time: 2h24m08s
